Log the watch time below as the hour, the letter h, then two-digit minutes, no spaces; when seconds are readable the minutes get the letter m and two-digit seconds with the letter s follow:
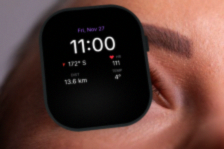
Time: 11h00
